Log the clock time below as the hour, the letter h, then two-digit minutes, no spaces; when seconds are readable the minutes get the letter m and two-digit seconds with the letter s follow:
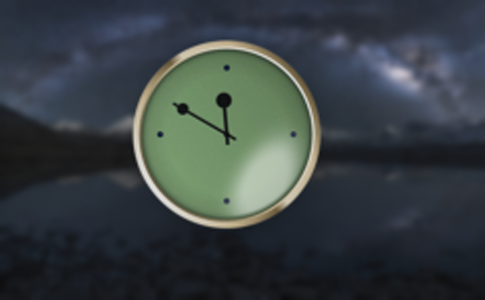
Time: 11h50
